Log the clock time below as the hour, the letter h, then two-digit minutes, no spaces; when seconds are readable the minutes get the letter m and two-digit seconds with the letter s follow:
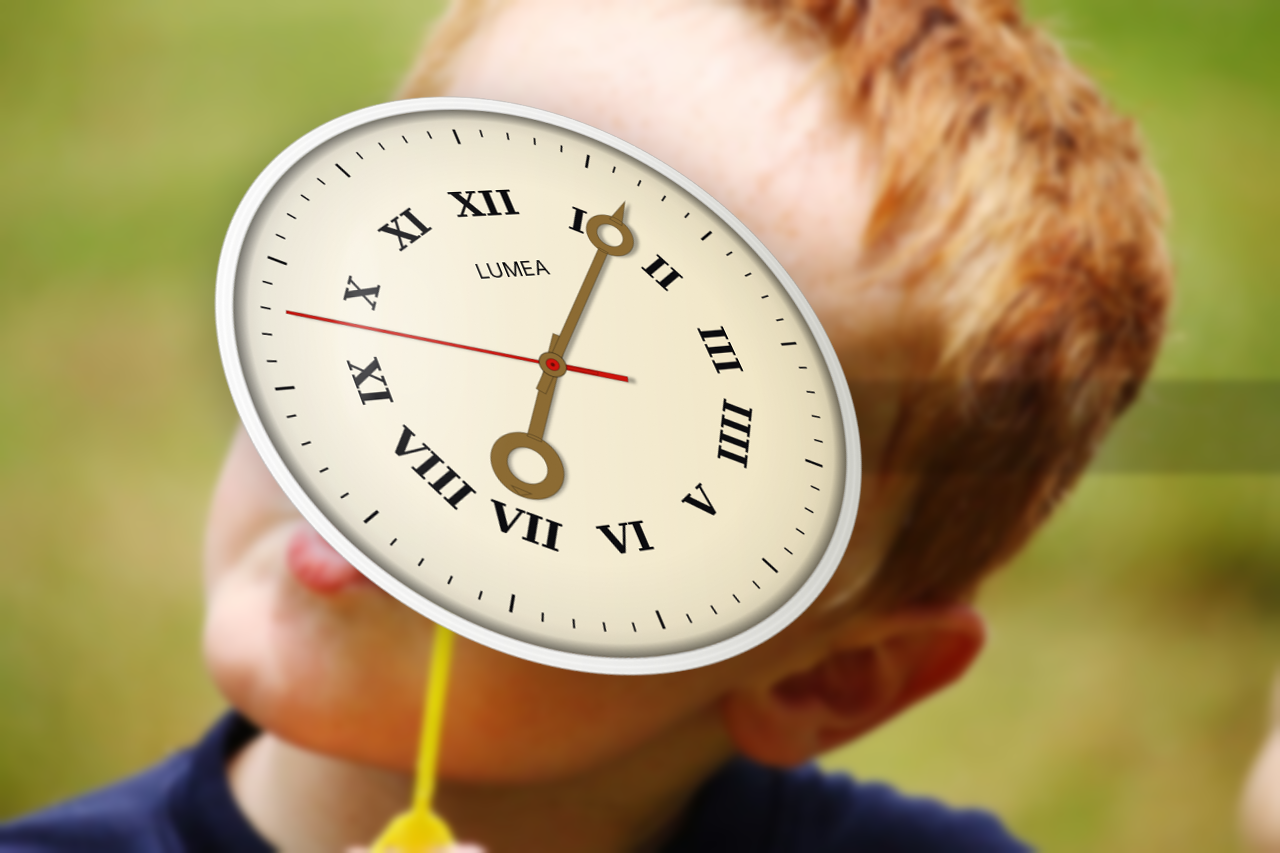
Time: 7h06m48s
